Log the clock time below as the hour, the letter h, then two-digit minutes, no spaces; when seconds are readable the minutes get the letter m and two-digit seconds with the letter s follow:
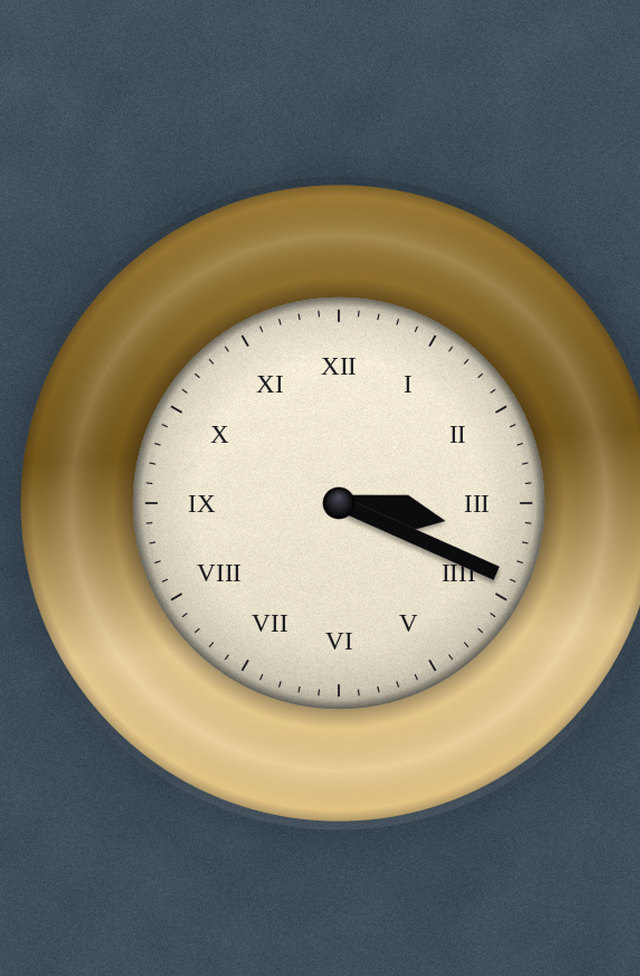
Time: 3h19
